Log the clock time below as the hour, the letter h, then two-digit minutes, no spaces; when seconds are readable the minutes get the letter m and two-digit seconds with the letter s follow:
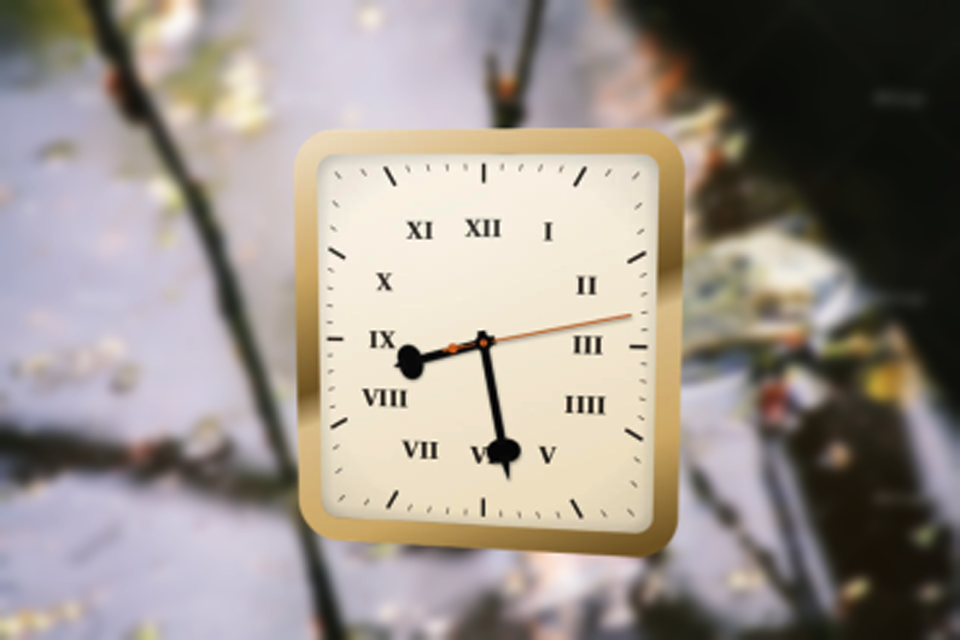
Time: 8h28m13s
